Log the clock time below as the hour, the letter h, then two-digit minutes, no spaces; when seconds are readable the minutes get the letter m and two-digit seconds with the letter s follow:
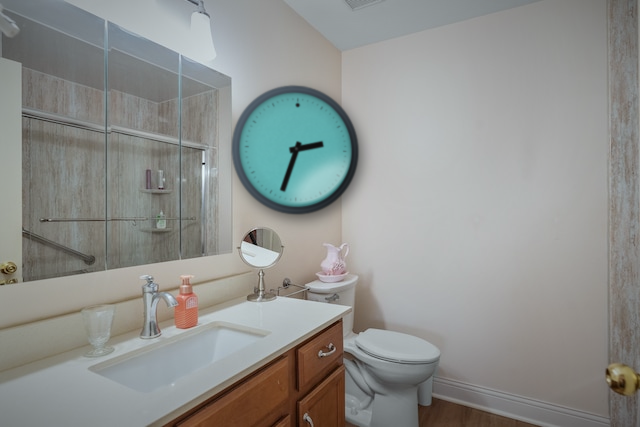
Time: 2h33
